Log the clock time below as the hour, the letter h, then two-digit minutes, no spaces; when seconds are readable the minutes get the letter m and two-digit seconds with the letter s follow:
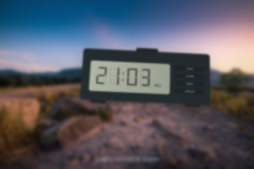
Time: 21h03
